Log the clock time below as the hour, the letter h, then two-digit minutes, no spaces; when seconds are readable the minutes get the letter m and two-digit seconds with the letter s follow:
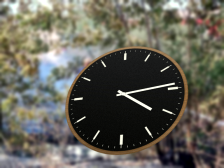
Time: 4h14
